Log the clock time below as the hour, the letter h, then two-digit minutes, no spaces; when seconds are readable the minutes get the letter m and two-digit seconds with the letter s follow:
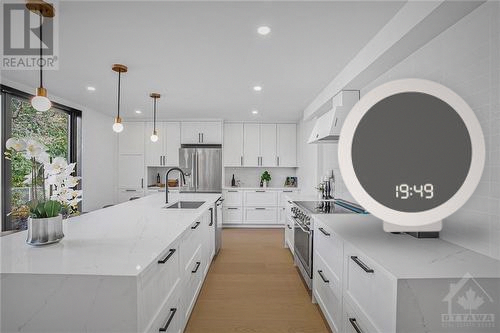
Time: 19h49
